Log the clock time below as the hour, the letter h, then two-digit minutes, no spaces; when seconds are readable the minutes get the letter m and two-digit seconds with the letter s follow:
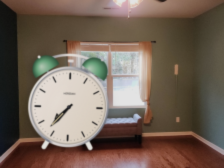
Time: 7h37
